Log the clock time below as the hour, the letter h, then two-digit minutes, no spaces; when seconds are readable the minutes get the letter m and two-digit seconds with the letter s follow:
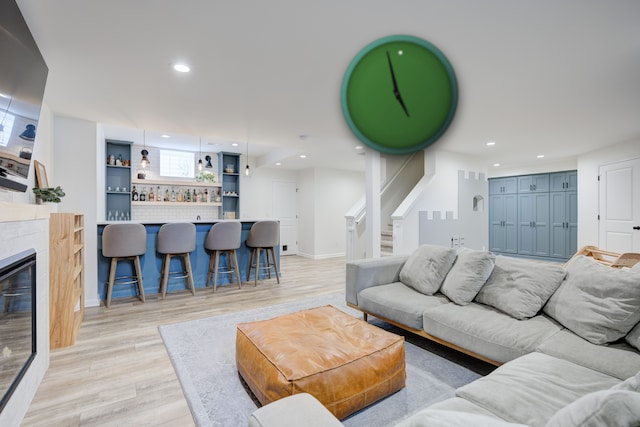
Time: 4h57
